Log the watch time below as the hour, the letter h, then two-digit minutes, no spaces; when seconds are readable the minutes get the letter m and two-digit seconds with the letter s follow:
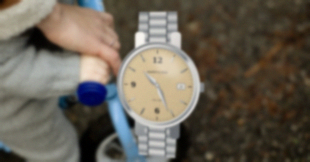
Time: 10h26
